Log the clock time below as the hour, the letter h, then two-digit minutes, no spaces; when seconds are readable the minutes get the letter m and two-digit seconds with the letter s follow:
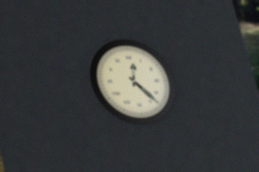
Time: 12h23
